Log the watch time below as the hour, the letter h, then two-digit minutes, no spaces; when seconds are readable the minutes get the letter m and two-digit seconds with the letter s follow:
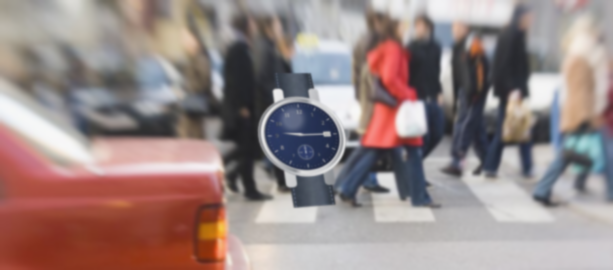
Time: 9h15
